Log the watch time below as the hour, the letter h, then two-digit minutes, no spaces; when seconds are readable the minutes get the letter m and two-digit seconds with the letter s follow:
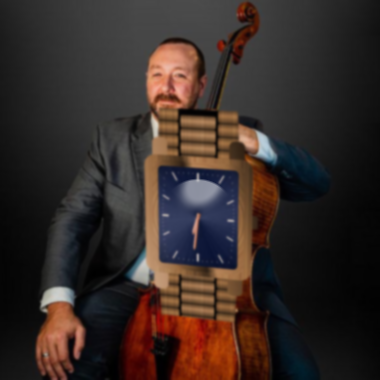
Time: 6h31
